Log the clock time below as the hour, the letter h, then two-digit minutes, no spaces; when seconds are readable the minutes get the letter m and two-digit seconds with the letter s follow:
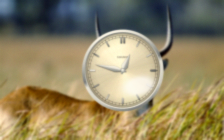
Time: 12h47
